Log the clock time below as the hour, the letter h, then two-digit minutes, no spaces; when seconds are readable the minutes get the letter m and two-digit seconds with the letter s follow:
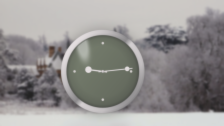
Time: 9h14
